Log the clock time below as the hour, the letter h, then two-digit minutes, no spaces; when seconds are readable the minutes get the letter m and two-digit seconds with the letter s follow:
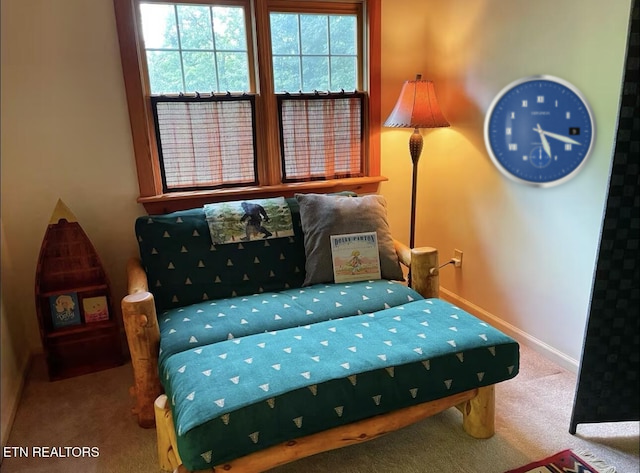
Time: 5h18
